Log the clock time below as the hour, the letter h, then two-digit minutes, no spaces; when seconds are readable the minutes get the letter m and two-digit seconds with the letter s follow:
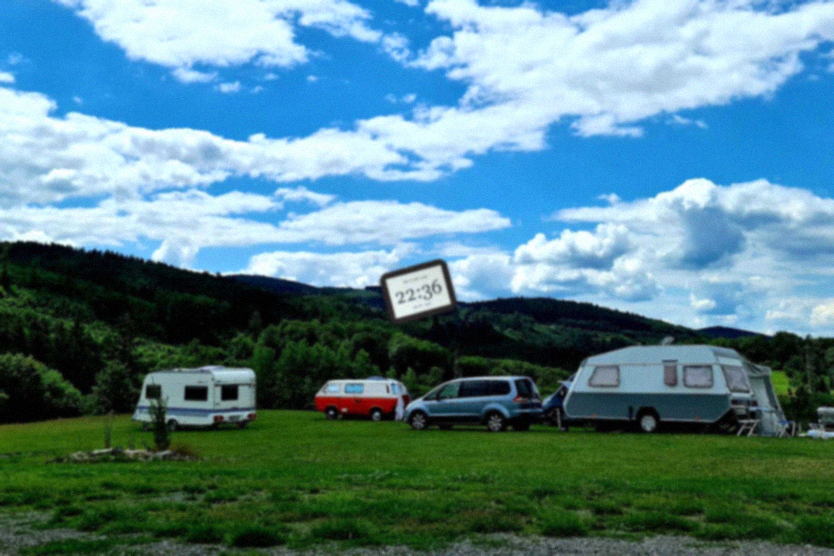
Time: 22h36
